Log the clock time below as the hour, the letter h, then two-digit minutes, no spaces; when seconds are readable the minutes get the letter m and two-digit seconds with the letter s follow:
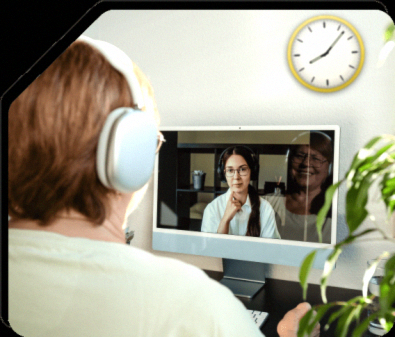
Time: 8h07
